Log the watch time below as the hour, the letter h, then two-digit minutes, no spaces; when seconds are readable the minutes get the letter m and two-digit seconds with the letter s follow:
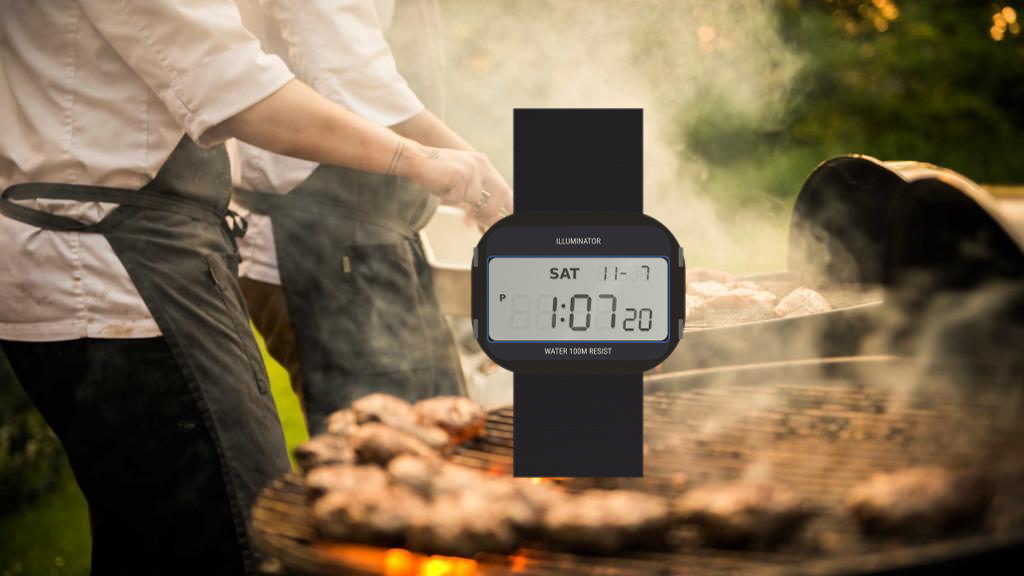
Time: 1h07m20s
